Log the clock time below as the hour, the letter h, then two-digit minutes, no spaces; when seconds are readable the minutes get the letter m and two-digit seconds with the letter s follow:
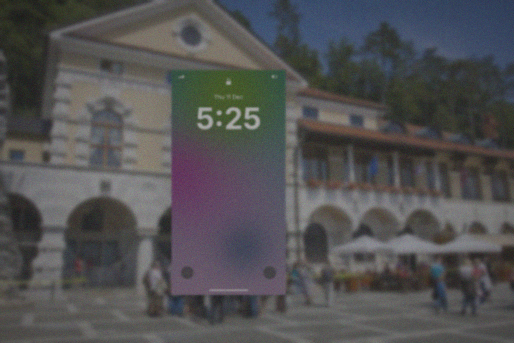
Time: 5h25
